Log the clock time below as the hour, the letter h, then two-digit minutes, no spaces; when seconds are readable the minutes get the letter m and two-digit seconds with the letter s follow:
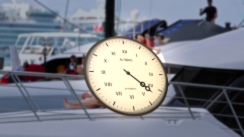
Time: 4h22
